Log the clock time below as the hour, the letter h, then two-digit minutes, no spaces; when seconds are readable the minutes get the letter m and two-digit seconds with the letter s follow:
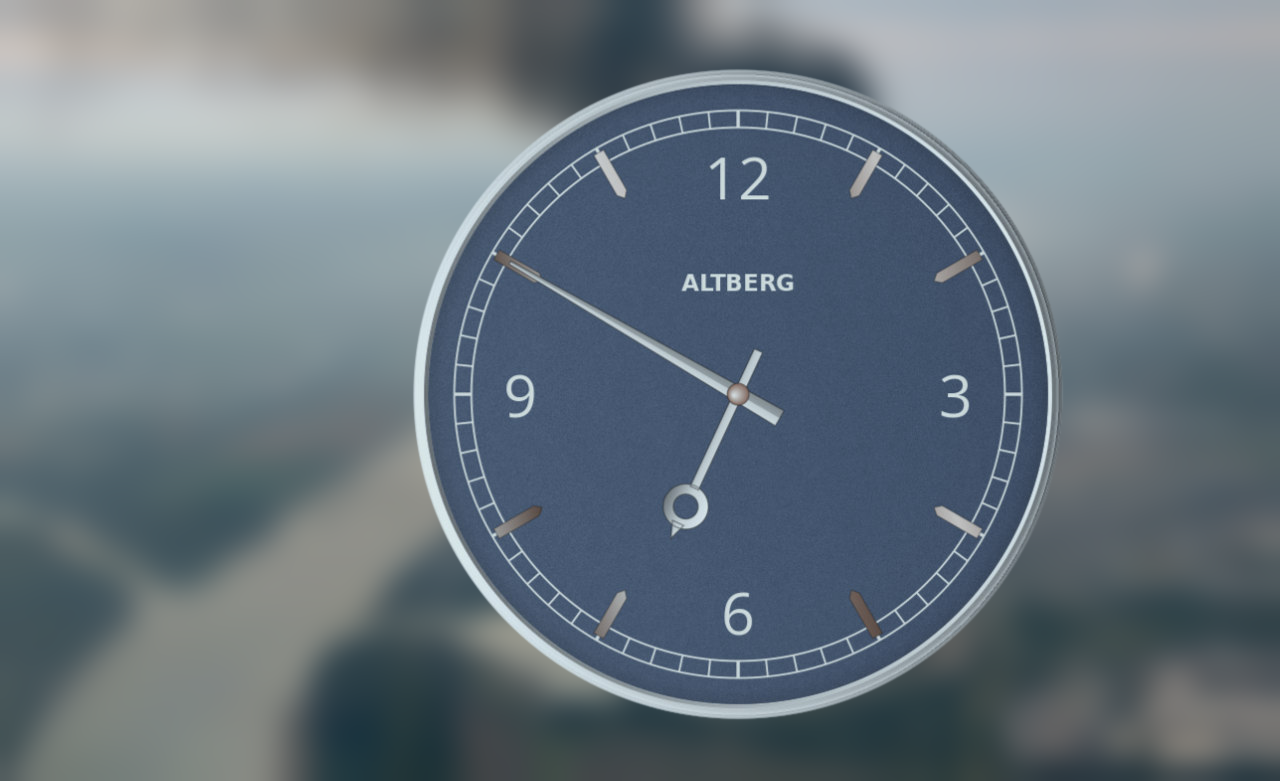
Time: 6h50
